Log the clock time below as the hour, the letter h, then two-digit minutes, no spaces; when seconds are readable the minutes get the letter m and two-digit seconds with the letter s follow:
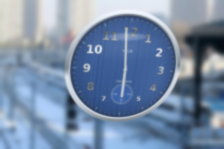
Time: 5h59
